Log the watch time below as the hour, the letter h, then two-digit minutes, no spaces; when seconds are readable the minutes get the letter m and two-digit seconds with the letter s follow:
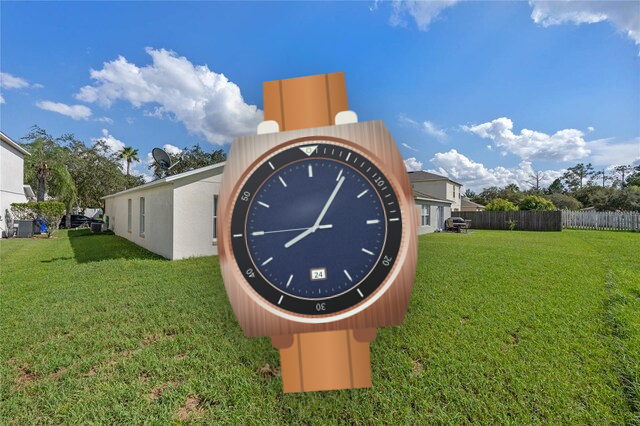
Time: 8h05m45s
